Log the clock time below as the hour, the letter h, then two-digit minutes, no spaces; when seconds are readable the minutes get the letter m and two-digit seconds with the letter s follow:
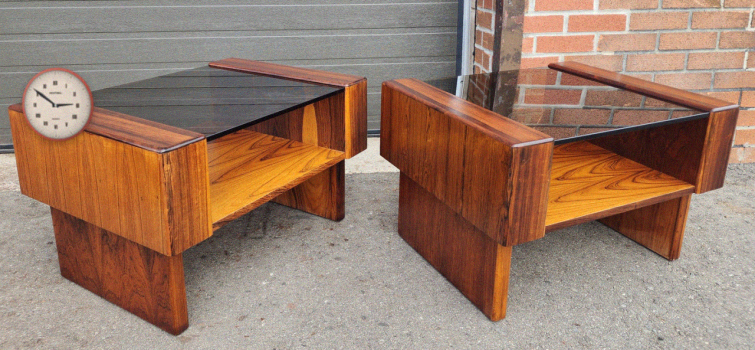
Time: 2h51
